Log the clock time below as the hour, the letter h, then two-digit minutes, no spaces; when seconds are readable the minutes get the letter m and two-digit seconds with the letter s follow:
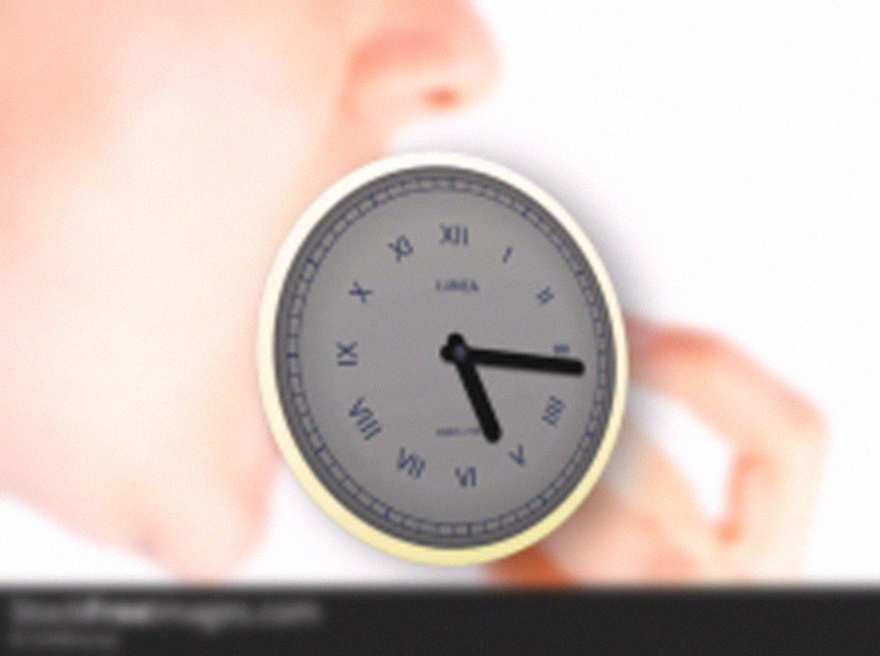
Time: 5h16
